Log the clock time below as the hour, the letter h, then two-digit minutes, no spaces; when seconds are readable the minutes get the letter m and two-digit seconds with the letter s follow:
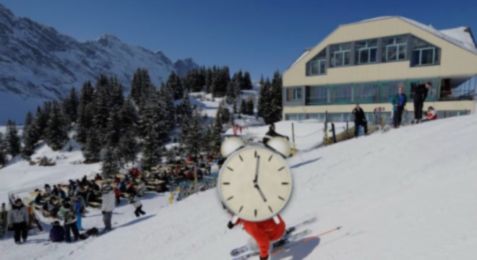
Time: 5h01
